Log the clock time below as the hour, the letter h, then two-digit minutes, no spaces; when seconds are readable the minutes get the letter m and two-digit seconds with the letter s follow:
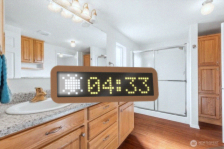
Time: 4h33
